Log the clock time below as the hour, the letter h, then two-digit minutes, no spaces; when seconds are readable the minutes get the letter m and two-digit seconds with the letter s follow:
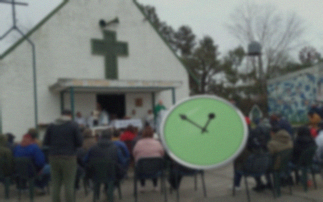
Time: 12h51
